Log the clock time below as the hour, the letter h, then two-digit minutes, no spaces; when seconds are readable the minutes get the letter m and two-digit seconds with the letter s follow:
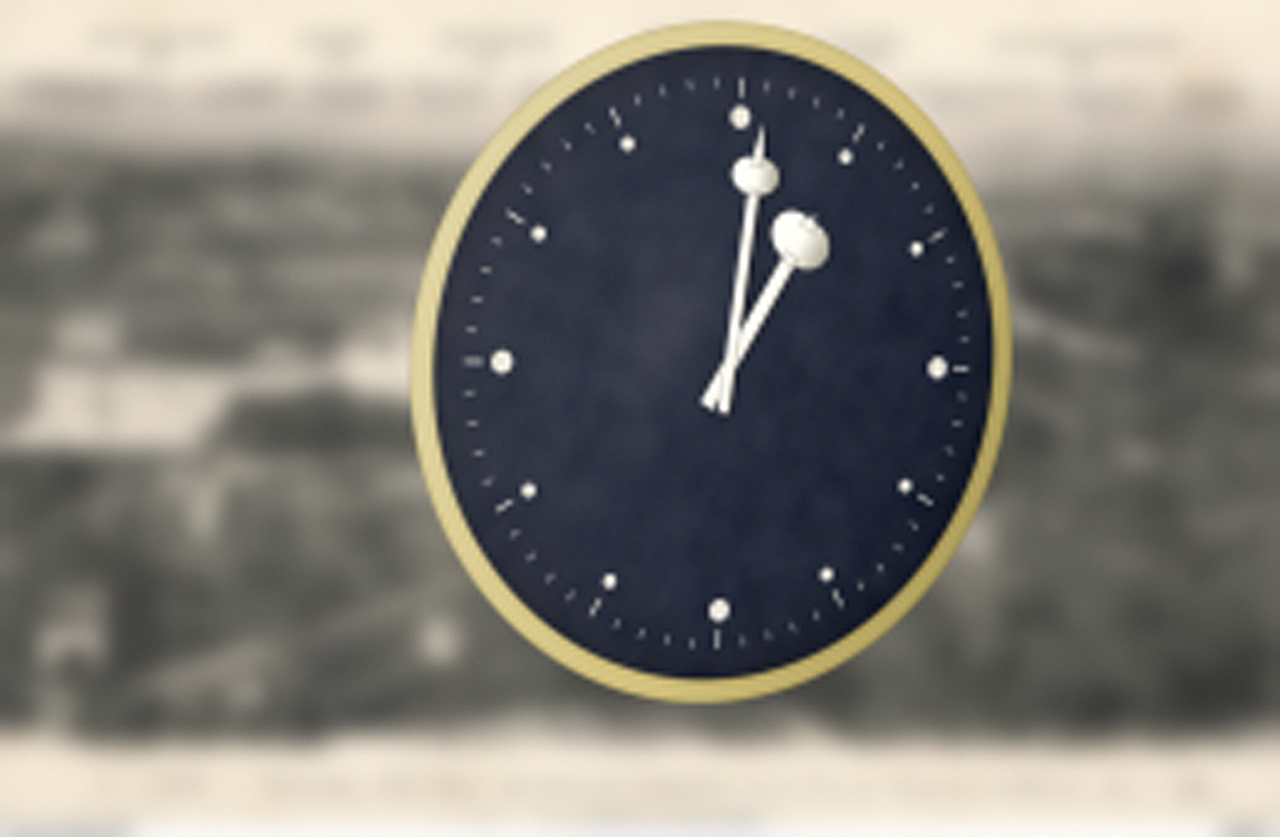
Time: 1h01
